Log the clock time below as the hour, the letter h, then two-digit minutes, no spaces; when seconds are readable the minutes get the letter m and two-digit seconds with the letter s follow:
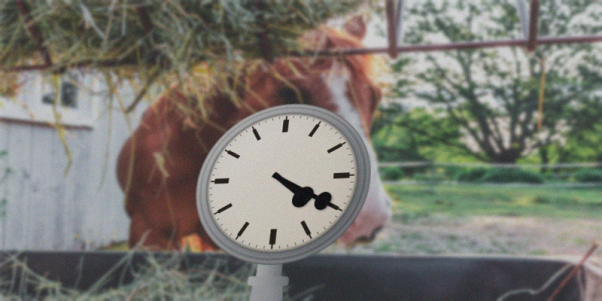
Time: 4h20
